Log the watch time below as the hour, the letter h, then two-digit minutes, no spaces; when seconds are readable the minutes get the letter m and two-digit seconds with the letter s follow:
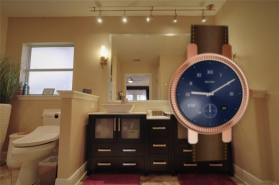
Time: 9h10
